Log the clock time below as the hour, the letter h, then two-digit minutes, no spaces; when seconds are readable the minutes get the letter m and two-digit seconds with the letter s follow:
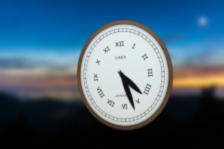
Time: 4h27
